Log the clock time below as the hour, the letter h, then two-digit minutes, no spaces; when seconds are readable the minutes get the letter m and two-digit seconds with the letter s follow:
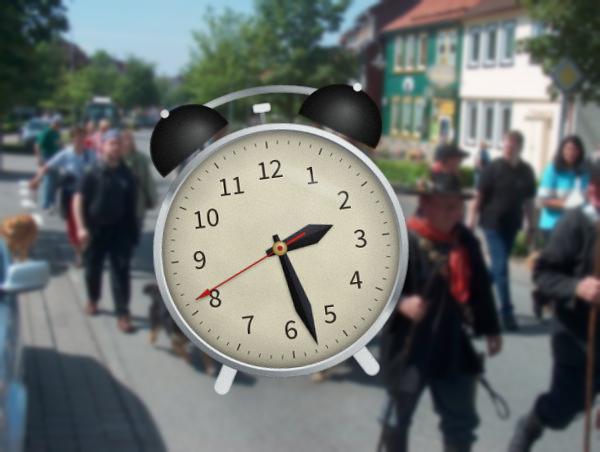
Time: 2h27m41s
